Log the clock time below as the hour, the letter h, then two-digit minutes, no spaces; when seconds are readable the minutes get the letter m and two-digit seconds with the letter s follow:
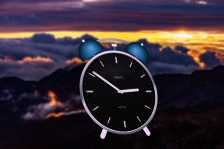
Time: 2h51
